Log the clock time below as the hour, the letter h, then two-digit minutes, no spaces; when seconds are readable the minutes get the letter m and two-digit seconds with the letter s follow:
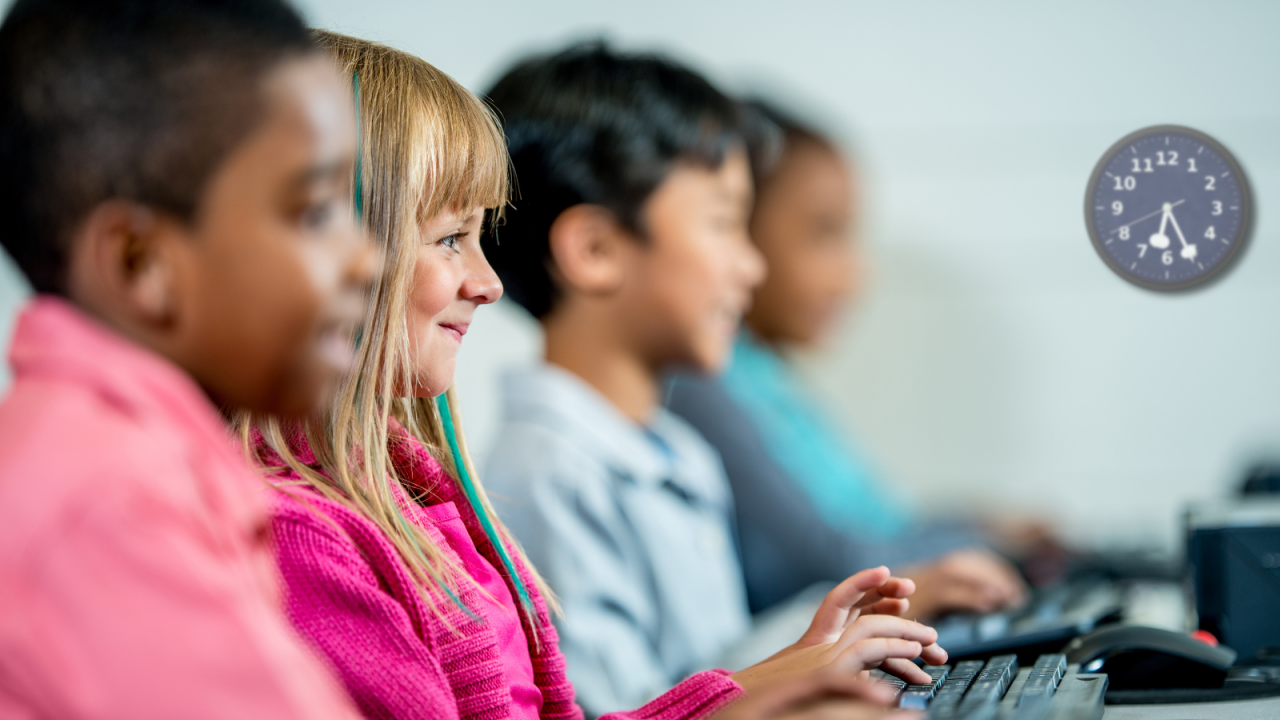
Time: 6h25m41s
